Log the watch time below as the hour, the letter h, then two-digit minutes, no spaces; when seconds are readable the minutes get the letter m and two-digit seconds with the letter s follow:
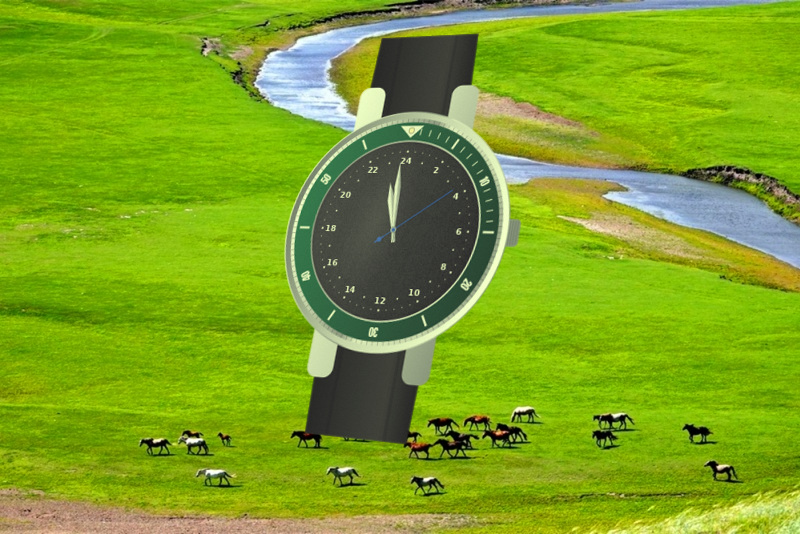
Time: 22h59m09s
